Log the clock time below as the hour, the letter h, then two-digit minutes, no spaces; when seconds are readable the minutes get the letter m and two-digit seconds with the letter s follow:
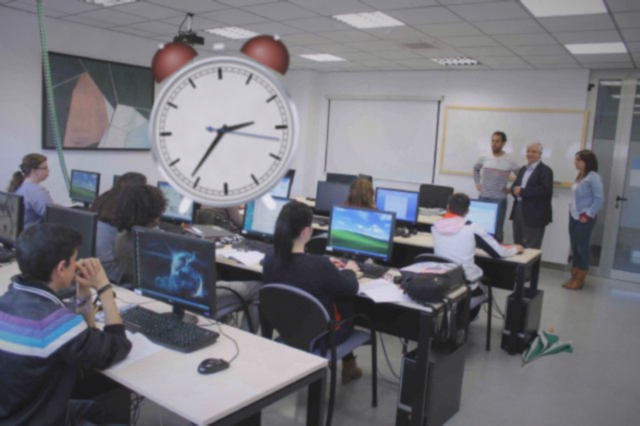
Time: 2h36m17s
